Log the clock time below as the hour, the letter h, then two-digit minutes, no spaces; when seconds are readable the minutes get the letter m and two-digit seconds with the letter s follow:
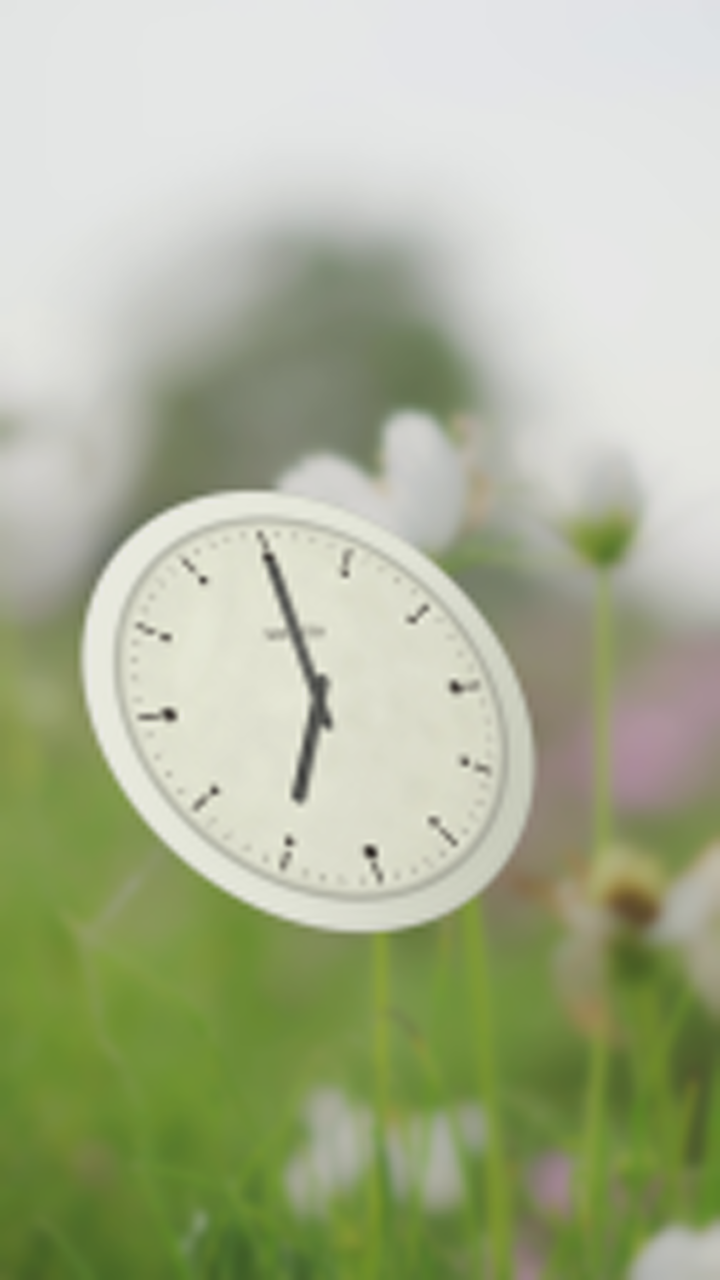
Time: 7h00
